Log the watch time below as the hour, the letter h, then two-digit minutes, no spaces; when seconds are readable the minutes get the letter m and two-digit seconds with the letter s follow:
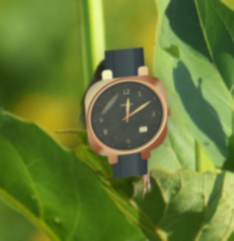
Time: 12h10
